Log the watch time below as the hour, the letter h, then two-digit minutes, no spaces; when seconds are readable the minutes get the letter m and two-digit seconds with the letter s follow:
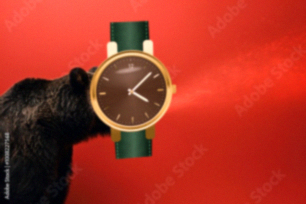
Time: 4h08
